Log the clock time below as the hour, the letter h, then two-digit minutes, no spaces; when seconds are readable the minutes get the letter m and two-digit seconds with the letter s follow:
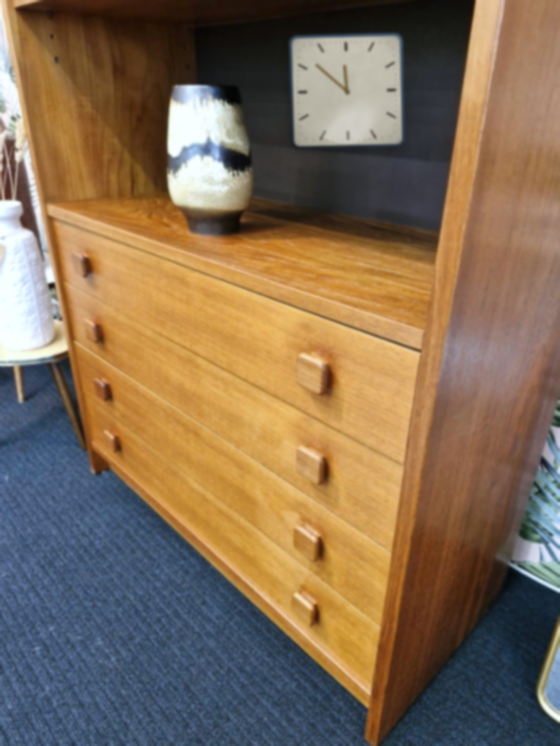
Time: 11h52
